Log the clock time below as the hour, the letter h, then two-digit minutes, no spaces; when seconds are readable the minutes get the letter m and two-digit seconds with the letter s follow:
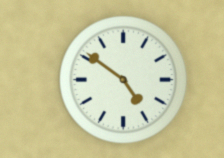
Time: 4h51
